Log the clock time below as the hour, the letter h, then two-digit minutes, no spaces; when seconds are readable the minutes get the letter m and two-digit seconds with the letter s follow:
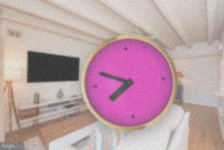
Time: 7h49
